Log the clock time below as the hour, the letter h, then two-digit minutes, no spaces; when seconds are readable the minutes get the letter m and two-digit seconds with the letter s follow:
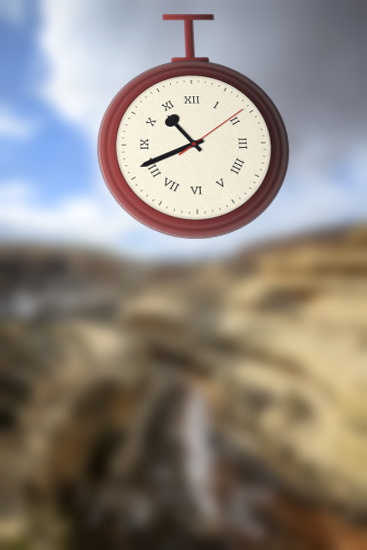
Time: 10h41m09s
